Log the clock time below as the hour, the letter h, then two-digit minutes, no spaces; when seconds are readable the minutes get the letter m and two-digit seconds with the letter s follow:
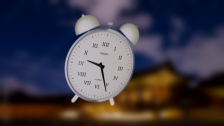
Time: 9h26
